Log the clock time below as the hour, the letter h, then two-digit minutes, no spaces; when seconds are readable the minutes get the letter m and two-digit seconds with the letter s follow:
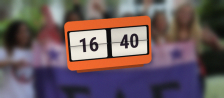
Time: 16h40
